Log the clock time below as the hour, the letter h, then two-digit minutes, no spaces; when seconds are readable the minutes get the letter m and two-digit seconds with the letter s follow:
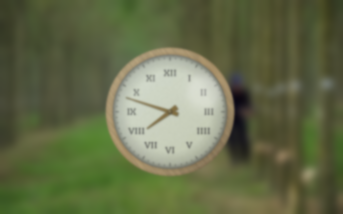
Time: 7h48
